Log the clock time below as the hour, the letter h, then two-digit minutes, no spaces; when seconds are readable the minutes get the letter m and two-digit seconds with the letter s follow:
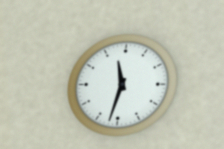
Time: 11h32
